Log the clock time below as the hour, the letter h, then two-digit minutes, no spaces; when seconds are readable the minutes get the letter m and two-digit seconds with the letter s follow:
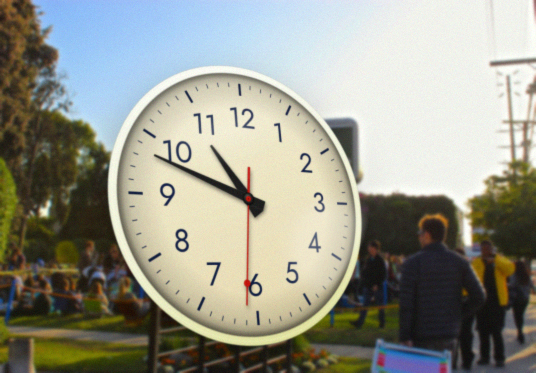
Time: 10h48m31s
